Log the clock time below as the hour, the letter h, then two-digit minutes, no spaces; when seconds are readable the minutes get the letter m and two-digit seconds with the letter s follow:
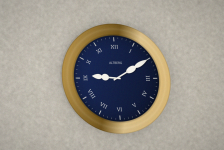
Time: 9h10
